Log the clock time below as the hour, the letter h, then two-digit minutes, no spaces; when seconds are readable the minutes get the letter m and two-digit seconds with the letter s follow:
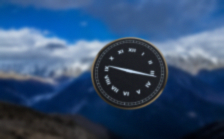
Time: 9h16
